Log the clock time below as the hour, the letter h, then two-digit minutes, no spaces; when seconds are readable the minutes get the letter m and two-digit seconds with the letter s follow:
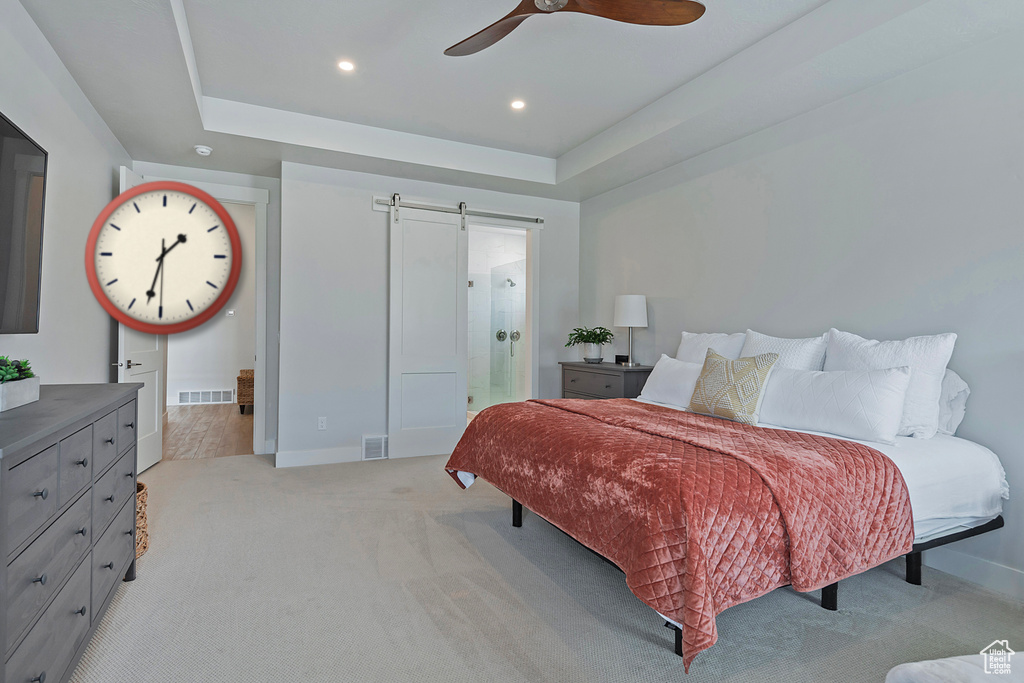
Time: 1h32m30s
